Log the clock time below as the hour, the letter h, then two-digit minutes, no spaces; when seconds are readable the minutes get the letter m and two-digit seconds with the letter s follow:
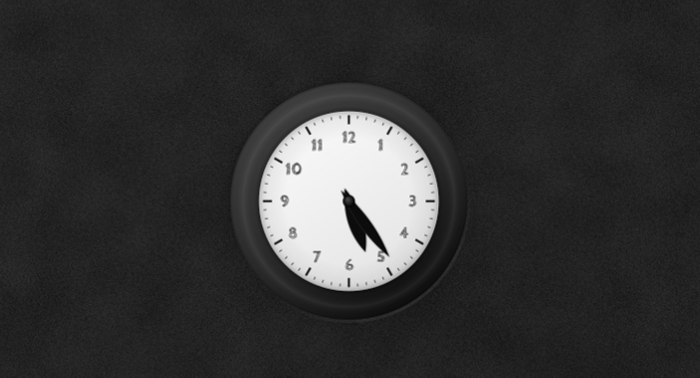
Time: 5h24
